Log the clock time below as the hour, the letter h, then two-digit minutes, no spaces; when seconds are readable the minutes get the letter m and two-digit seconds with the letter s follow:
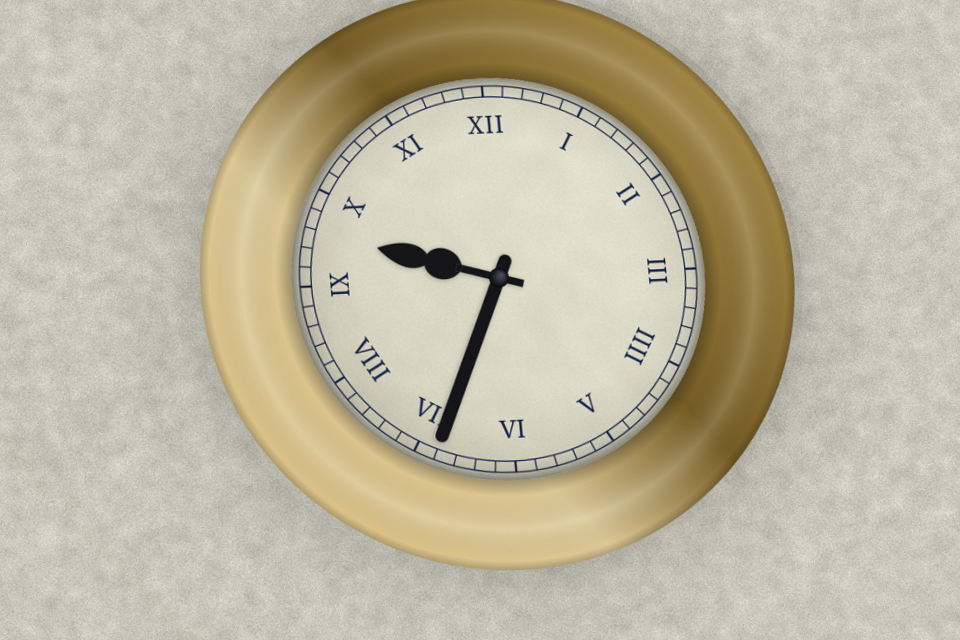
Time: 9h34
